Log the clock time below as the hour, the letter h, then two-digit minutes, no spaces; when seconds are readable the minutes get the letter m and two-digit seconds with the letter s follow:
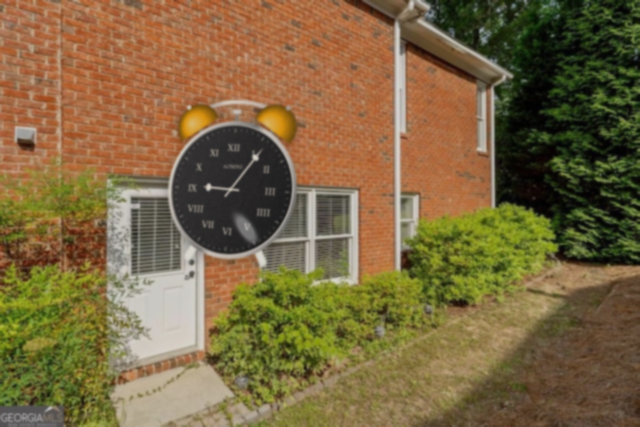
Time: 9h06
